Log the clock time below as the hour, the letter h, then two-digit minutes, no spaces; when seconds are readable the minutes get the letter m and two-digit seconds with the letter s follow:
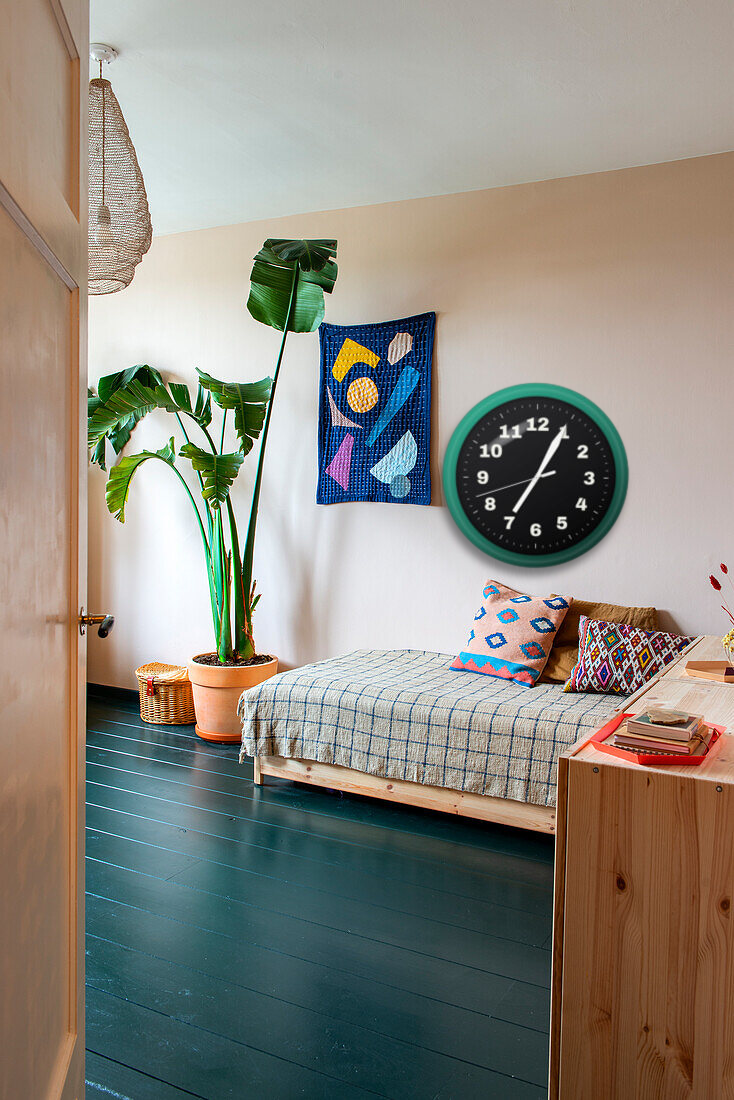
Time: 7h04m42s
